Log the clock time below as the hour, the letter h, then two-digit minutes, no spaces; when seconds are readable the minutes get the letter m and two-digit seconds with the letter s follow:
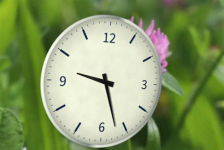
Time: 9h27
